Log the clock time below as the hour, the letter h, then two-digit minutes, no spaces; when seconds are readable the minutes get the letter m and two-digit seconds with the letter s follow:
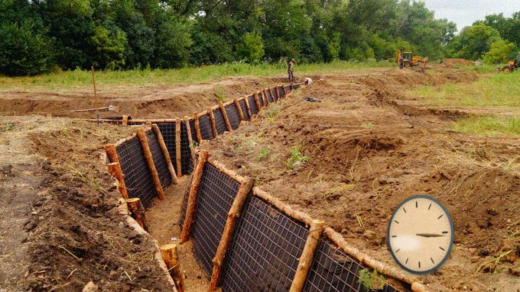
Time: 3h16
